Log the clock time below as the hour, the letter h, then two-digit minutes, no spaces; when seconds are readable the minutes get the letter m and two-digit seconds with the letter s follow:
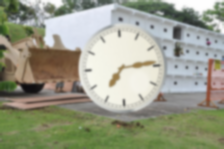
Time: 7h14
